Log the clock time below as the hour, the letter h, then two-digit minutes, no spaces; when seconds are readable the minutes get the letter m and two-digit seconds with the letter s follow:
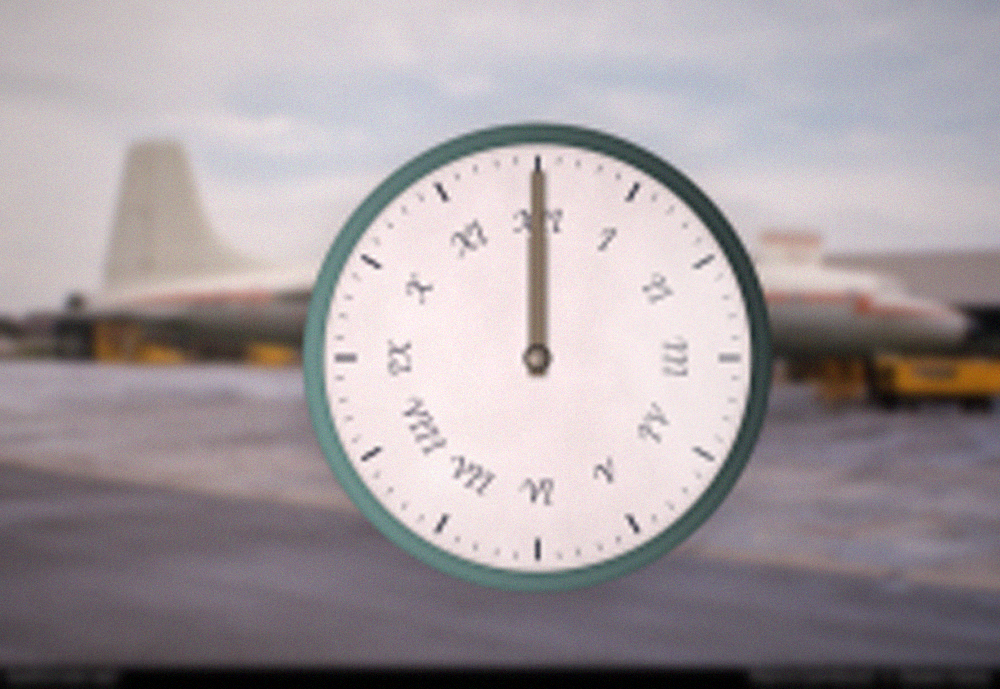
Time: 12h00
